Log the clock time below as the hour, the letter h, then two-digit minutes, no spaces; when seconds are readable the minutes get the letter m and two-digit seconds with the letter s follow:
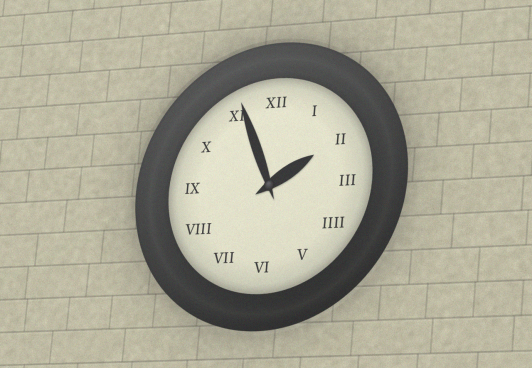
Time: 1h56
